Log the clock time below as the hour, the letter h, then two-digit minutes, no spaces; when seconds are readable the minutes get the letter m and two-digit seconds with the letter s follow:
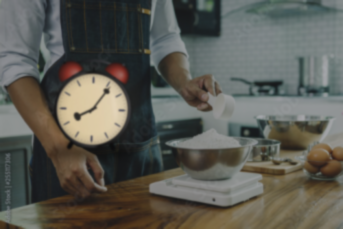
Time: 8h06
